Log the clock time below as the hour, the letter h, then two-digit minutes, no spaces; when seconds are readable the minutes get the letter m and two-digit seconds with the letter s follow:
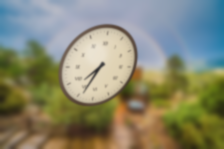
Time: 7h34
